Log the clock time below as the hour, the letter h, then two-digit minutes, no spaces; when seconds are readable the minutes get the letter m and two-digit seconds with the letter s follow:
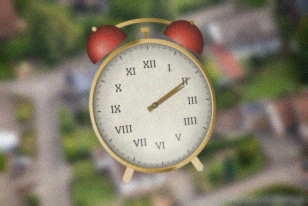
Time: 2h10
